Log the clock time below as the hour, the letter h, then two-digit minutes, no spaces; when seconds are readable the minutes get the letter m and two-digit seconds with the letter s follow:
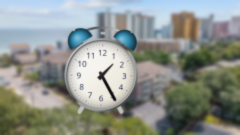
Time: 1h25
